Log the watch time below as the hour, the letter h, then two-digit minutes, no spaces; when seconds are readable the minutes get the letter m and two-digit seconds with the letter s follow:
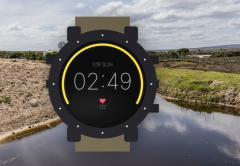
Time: 2h49
